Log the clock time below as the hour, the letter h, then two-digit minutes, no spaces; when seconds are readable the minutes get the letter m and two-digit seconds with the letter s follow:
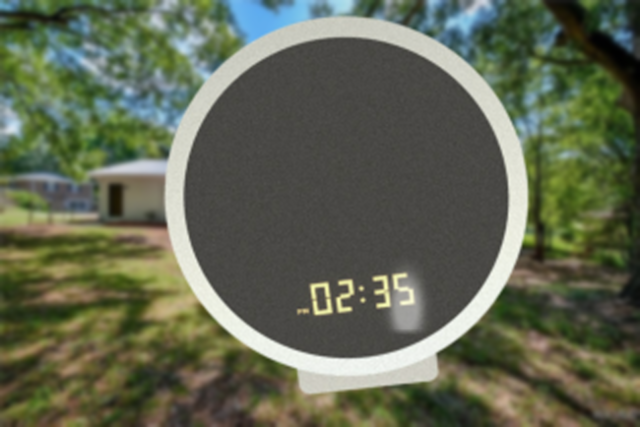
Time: 2h35
